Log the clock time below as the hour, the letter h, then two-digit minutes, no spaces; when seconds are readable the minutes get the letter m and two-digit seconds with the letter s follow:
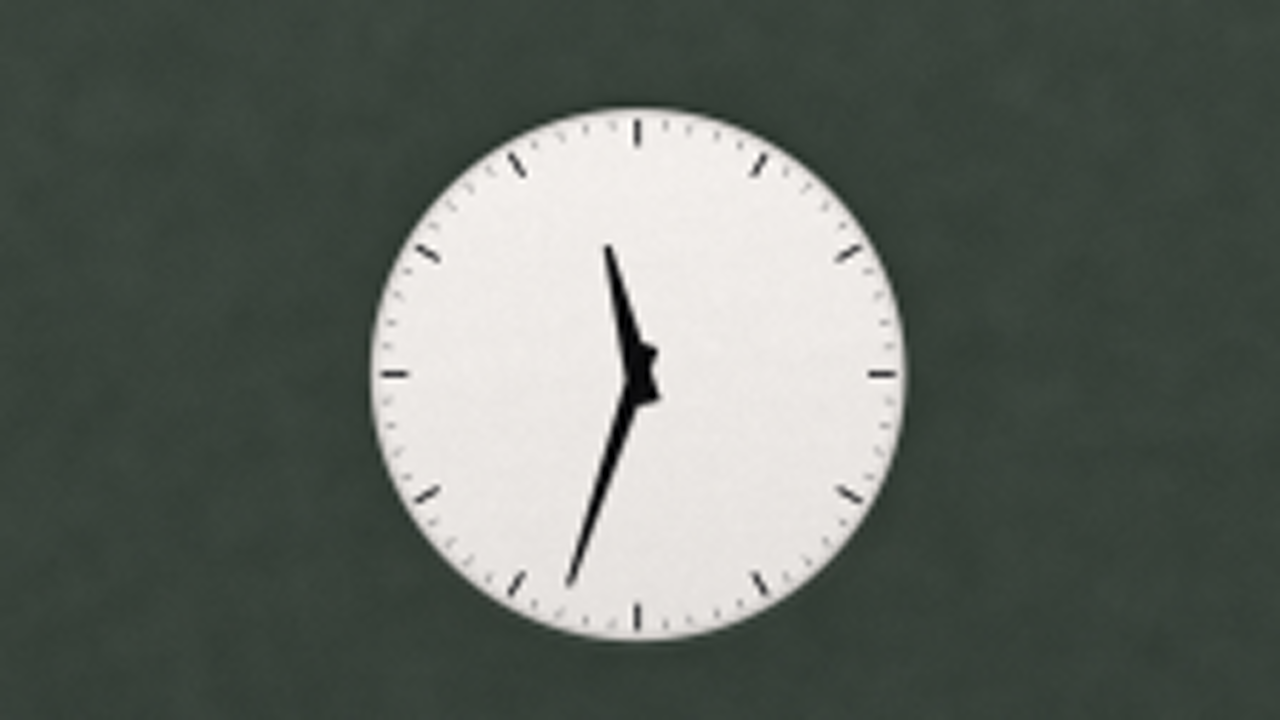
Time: 11h33
